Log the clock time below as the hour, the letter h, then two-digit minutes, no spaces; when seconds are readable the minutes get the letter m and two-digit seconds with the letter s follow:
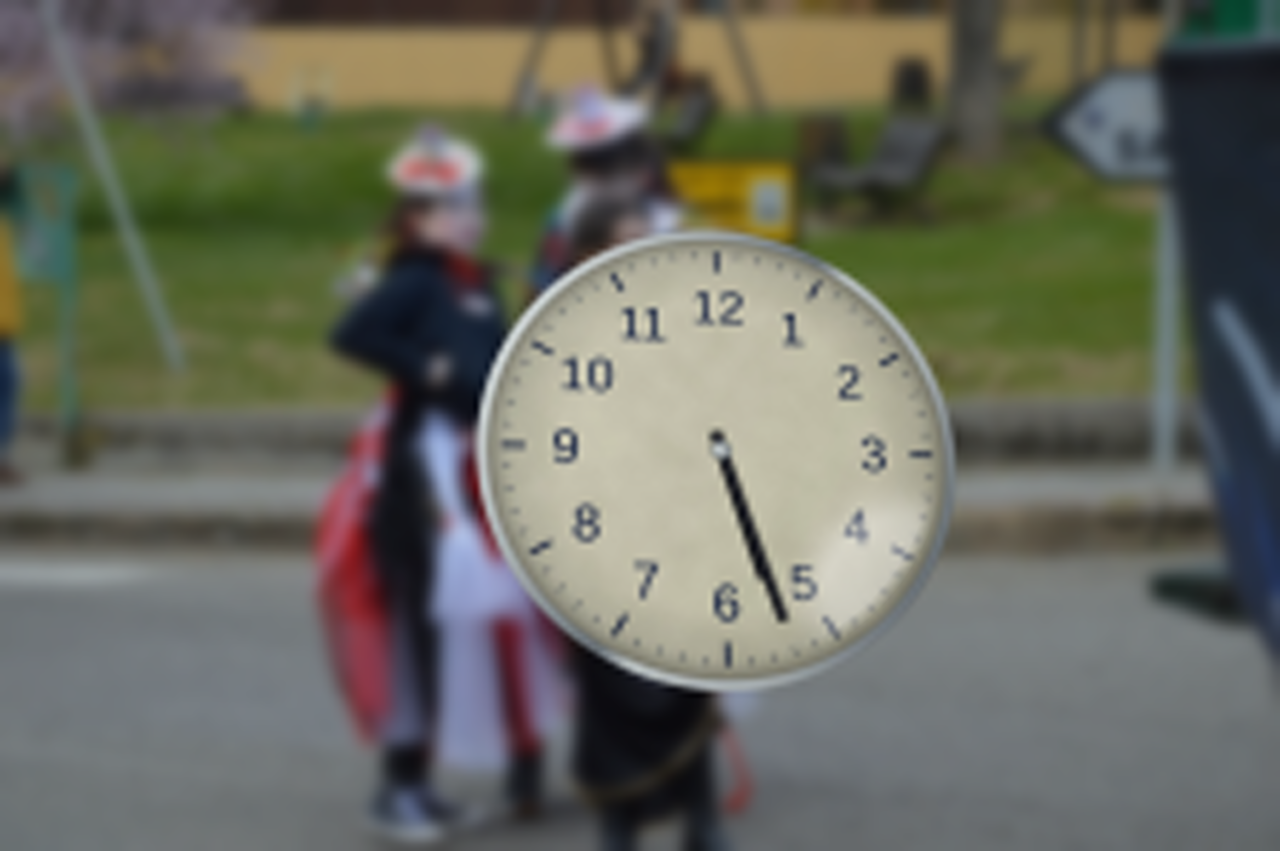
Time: 5h27
